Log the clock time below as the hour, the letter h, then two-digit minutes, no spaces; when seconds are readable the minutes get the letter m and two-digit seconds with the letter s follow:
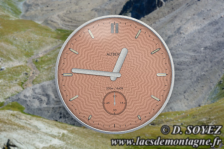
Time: 12h46
